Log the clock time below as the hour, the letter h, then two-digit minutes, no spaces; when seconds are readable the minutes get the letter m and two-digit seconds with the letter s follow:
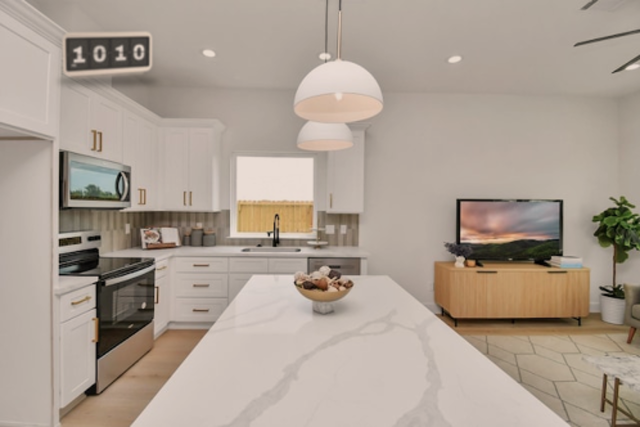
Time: 10h10
